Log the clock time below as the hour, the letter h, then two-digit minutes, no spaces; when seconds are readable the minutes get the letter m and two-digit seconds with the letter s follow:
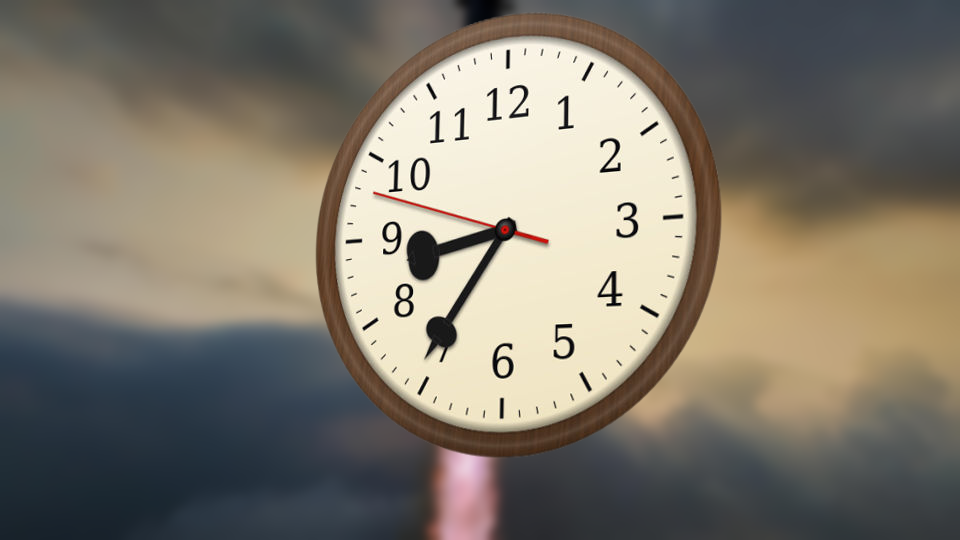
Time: 8h35m48s
